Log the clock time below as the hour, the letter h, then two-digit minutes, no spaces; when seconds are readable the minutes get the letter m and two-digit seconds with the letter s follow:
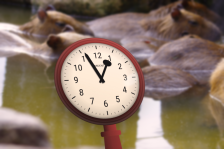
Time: 12h56
